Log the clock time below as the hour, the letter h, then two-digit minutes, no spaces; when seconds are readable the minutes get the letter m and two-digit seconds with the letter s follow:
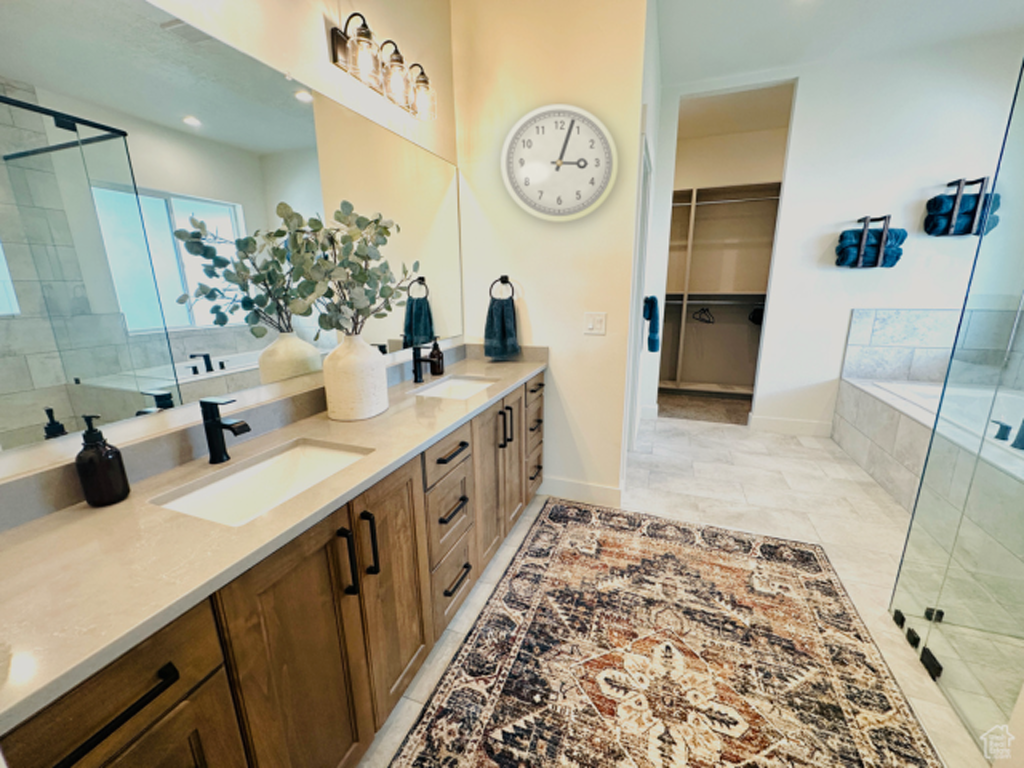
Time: 3h03
